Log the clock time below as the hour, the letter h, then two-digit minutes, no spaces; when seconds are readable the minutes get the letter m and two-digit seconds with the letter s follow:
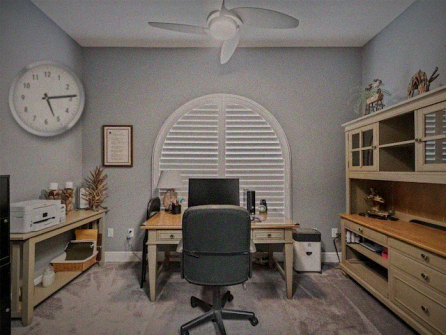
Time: 5h14
